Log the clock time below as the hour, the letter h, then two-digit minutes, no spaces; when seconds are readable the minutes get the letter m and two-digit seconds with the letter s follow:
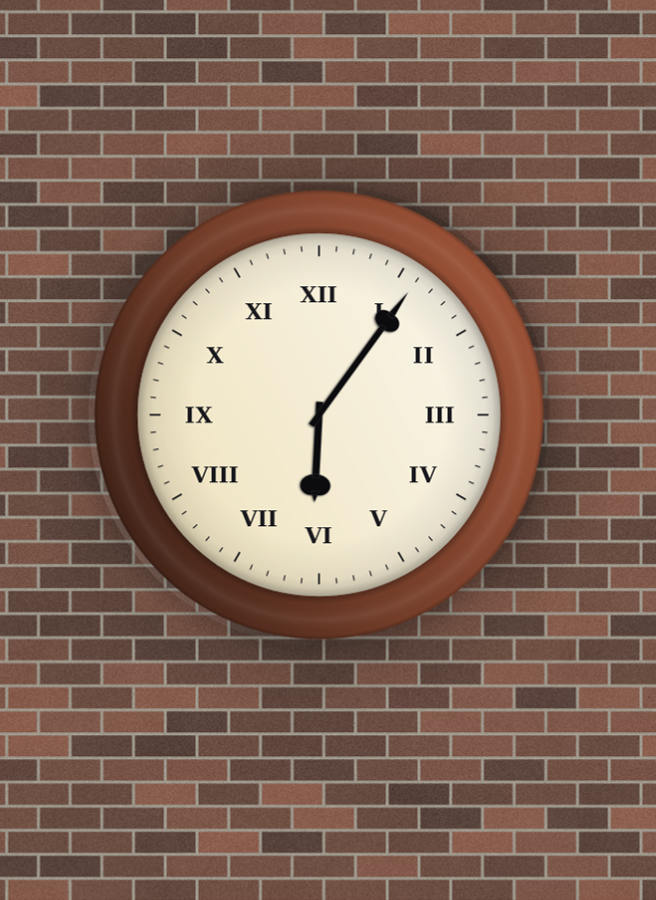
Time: 6h06
